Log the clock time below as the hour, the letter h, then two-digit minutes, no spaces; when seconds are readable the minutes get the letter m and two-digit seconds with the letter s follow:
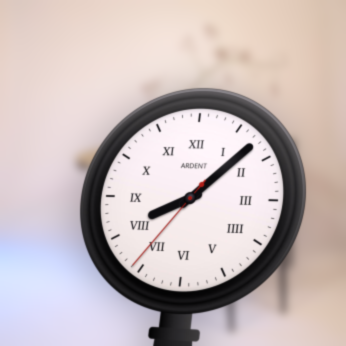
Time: 8h07m36s
